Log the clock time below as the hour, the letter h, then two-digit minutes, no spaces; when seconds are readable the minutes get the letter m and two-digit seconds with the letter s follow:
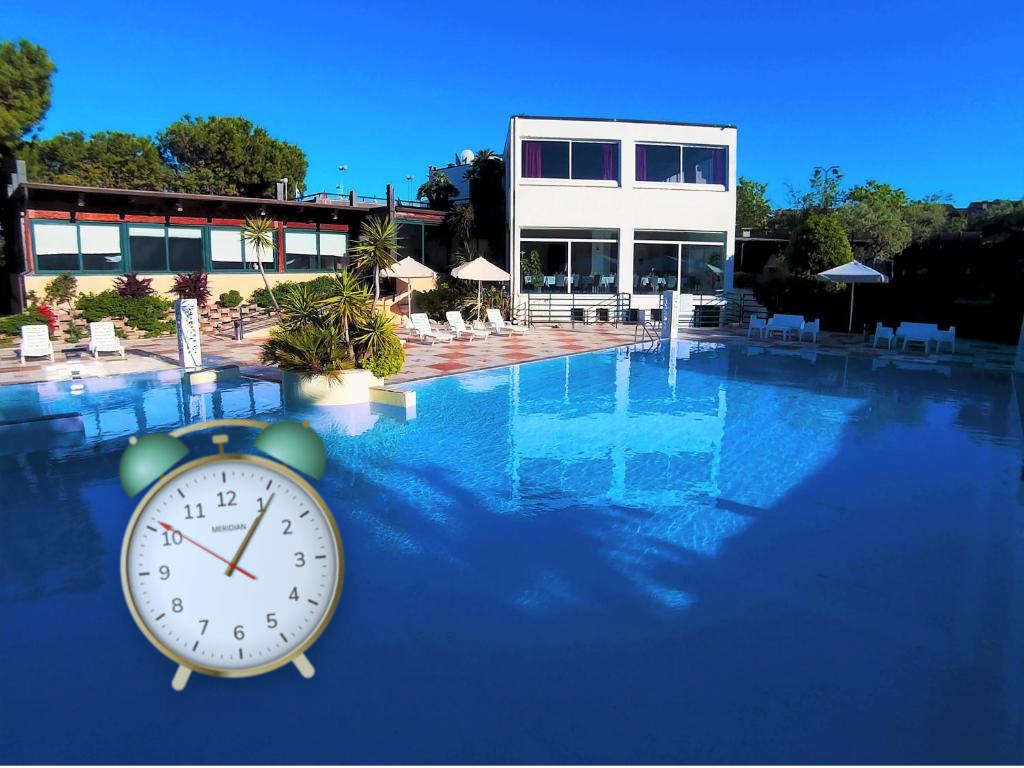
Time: 1h05m51s
